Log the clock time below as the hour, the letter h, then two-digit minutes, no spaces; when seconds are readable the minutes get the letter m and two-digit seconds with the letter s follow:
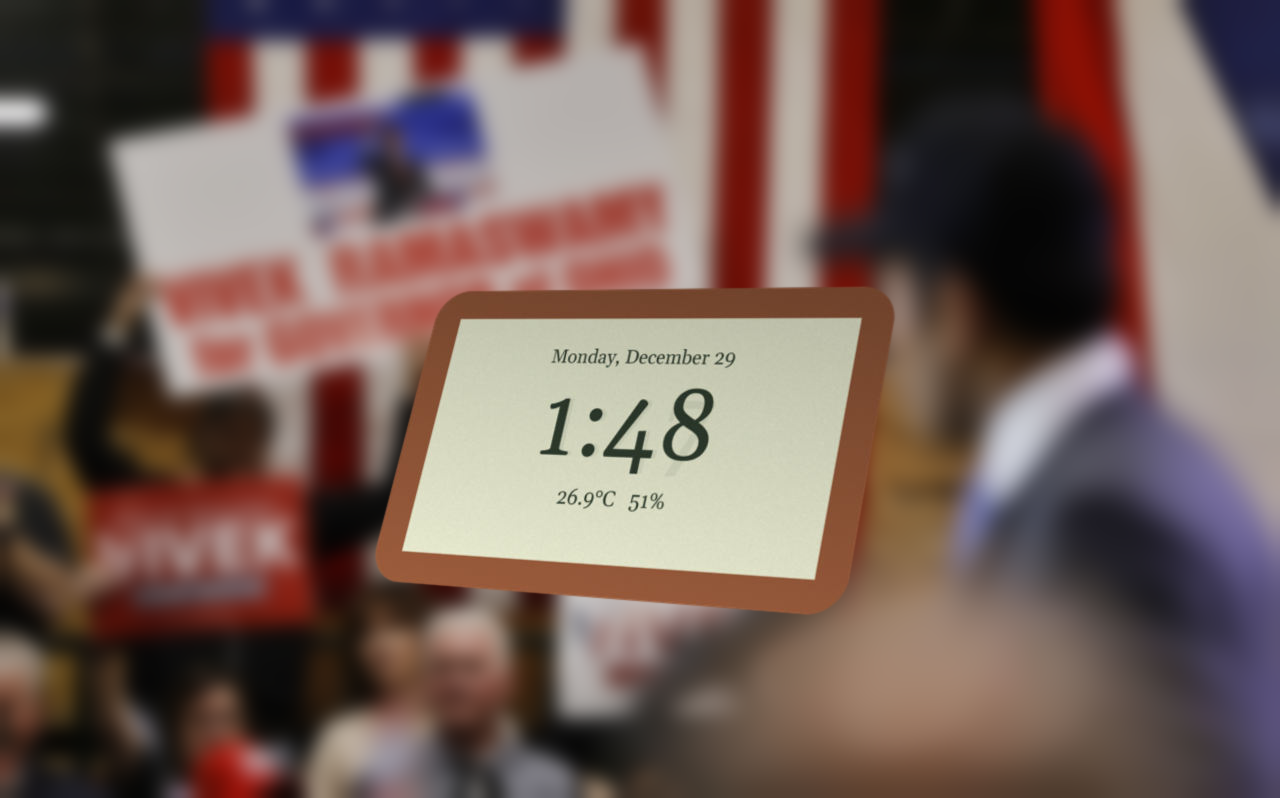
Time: 1h48
